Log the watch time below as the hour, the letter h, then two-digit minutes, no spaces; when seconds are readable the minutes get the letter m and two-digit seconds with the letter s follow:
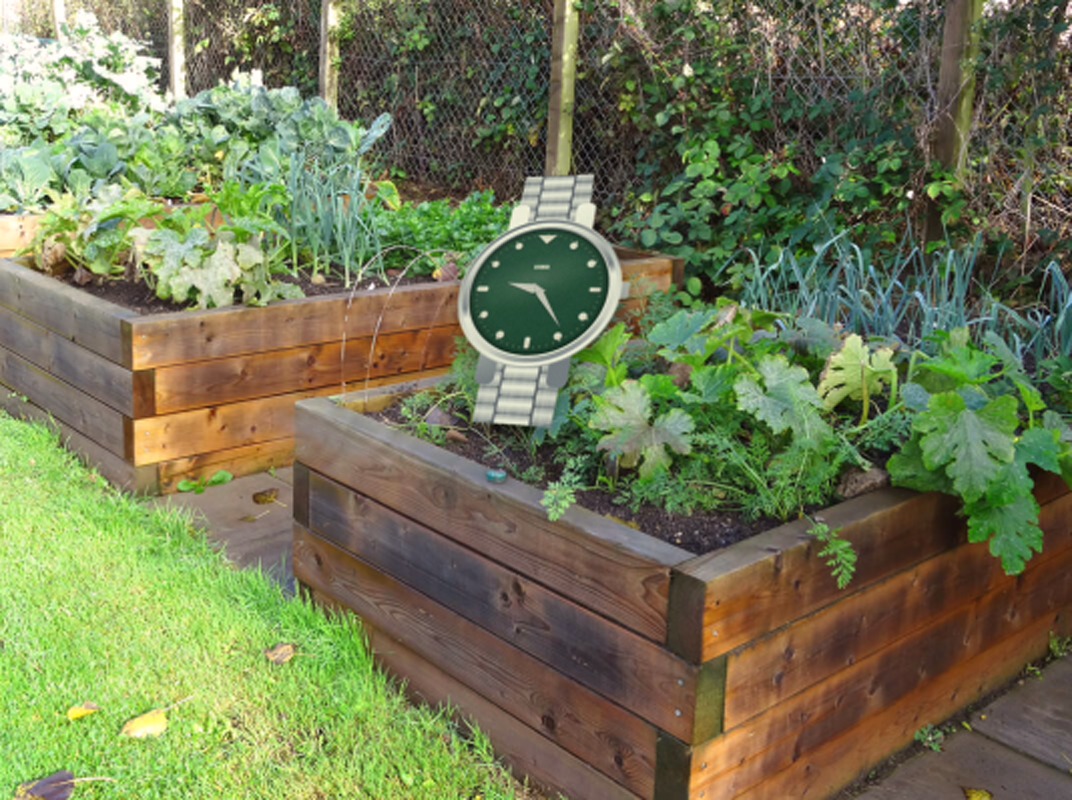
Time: 9h24
